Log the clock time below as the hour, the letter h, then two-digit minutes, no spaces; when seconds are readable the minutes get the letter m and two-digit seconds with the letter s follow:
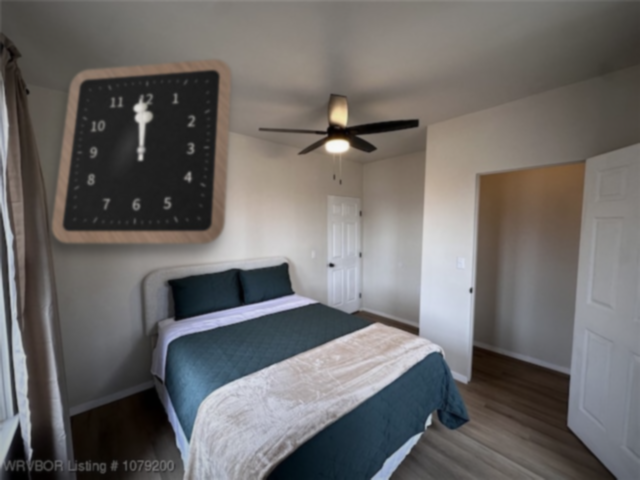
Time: 11h59
